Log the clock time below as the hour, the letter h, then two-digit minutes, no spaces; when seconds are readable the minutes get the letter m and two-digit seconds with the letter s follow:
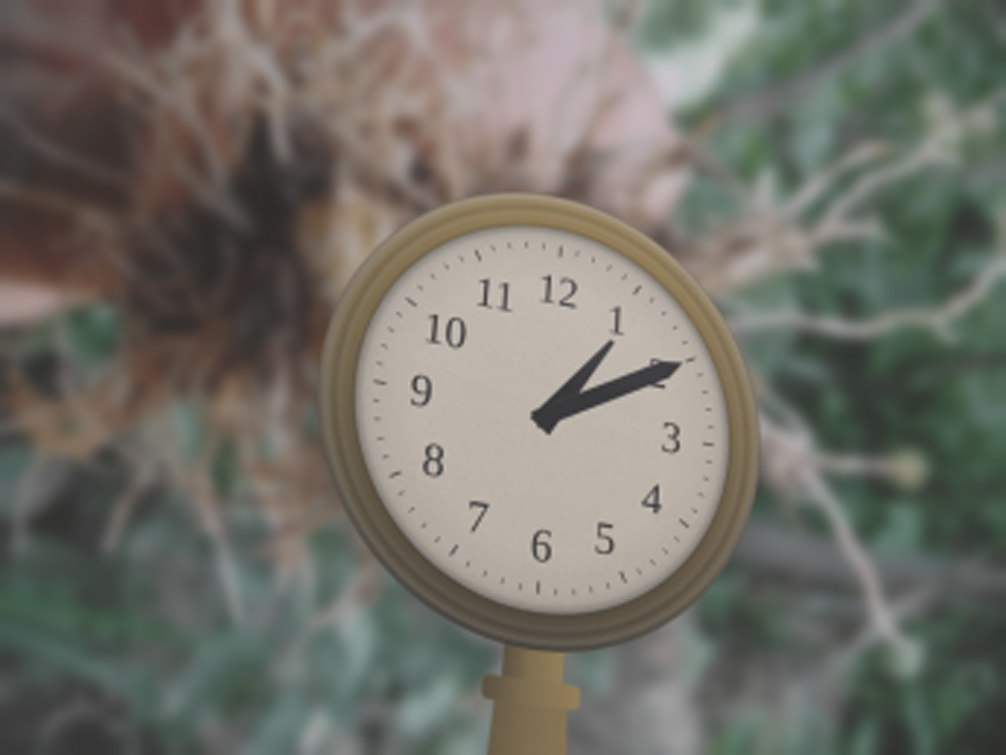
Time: 1h10
